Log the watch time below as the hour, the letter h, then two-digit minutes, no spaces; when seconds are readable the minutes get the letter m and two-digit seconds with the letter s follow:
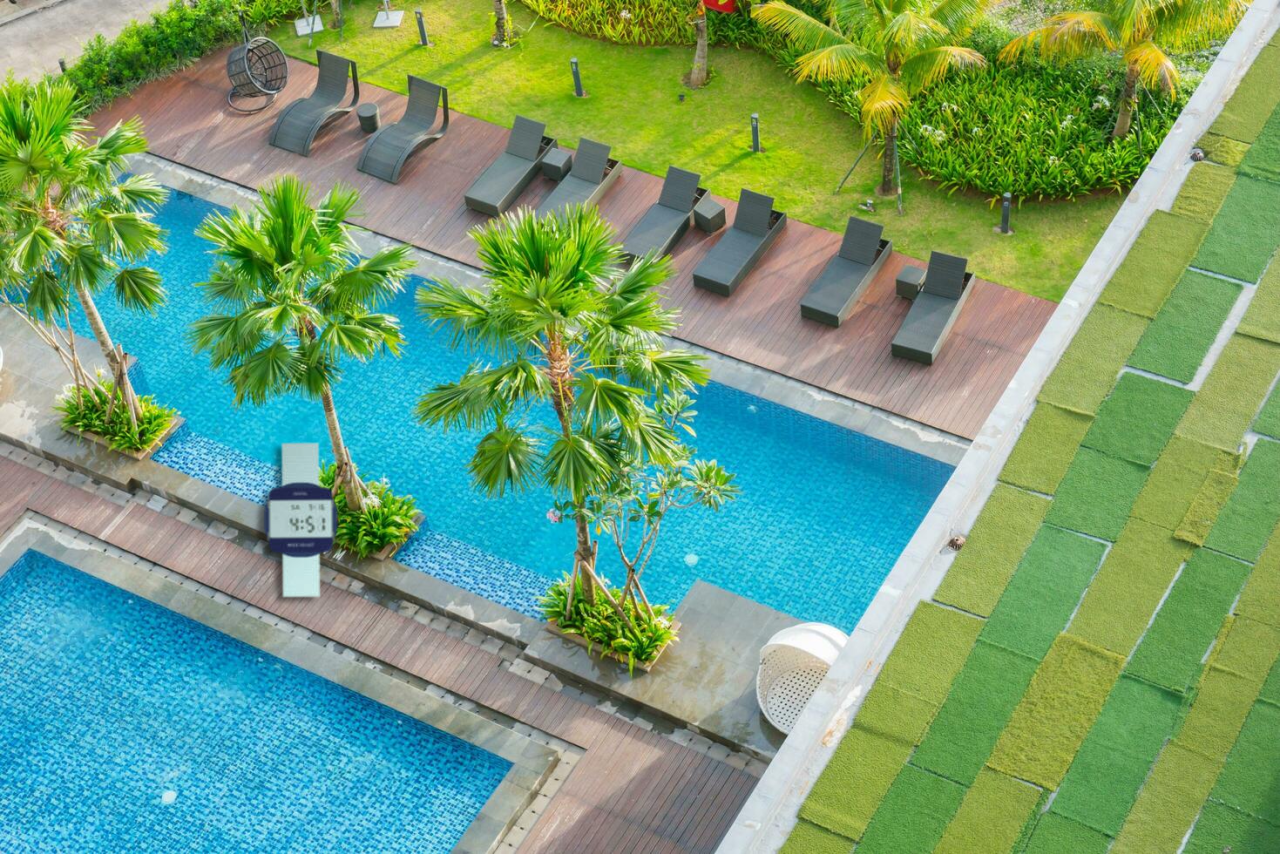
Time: 4h51
